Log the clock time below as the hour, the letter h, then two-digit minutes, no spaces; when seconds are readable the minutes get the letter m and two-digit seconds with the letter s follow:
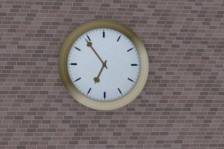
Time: 6h54
